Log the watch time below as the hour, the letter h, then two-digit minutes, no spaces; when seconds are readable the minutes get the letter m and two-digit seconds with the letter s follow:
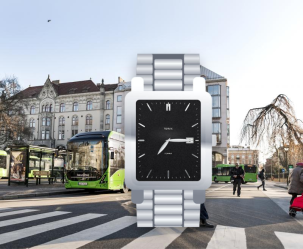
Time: 7h15
